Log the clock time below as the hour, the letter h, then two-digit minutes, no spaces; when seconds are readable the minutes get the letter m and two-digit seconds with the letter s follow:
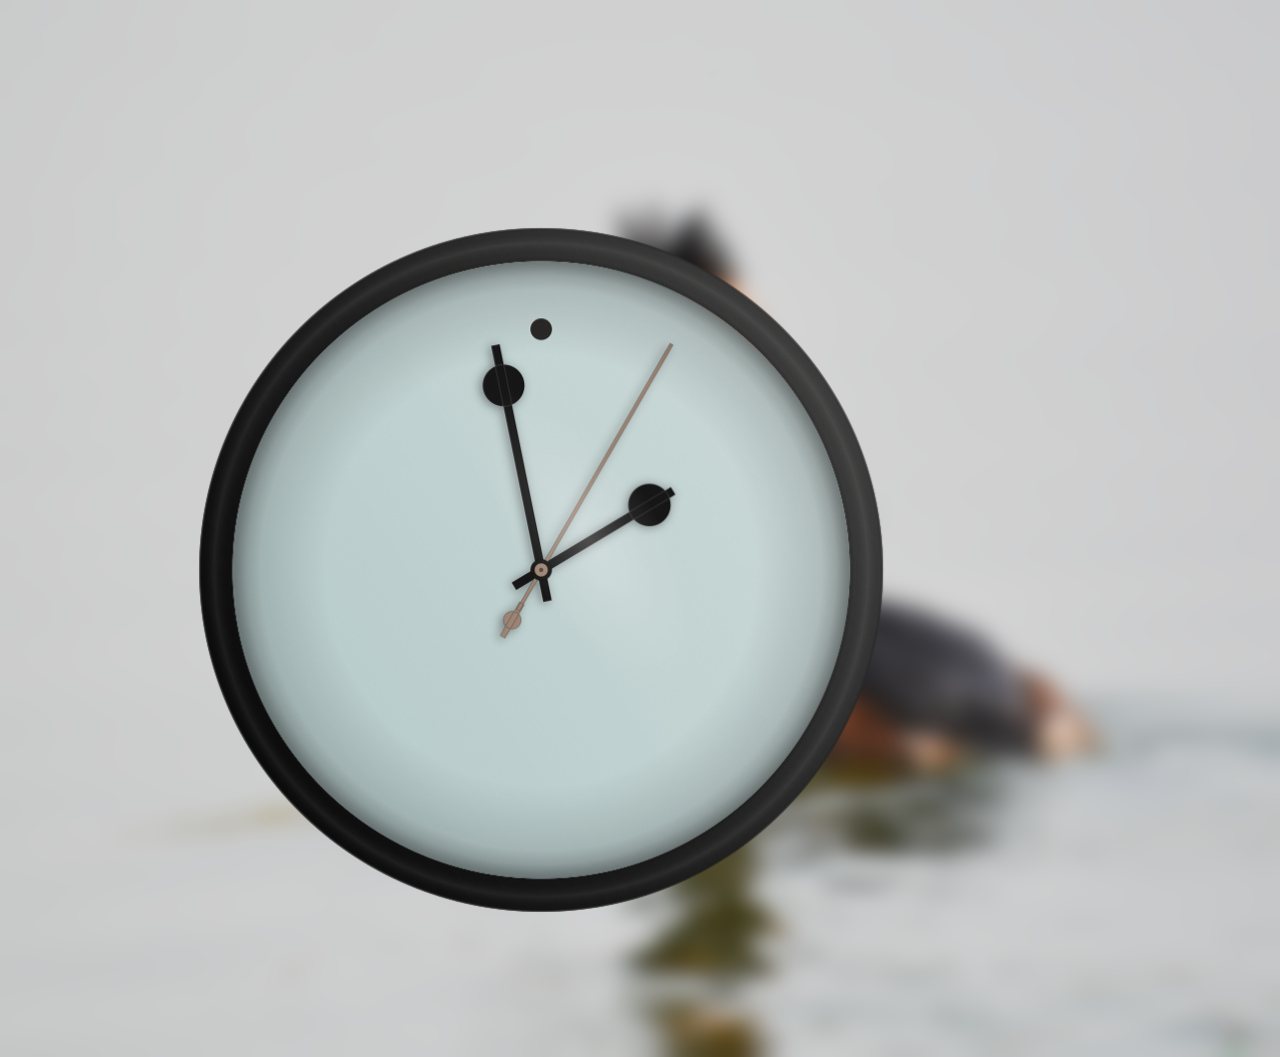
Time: 1h58m05s
